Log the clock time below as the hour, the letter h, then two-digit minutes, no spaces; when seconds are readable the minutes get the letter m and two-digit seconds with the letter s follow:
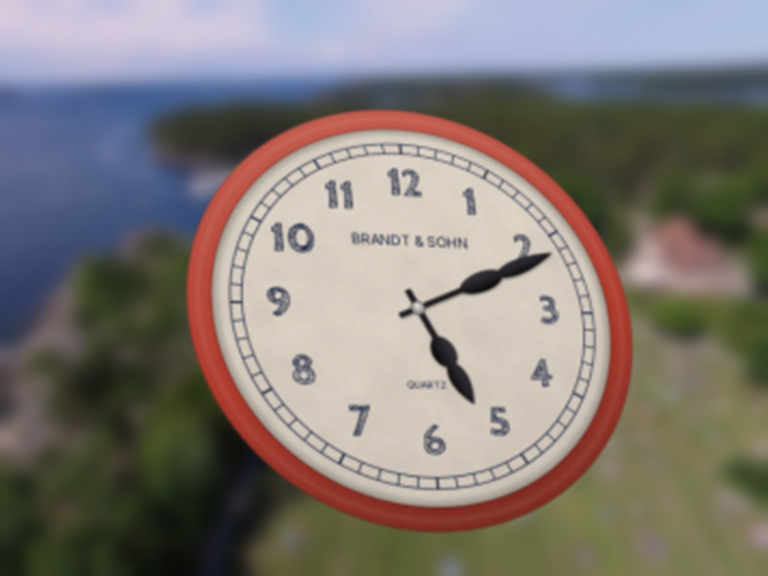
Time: 5h11
